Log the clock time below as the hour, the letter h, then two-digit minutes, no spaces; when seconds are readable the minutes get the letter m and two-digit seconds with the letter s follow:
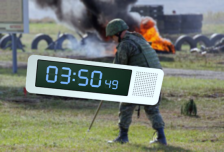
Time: 3h50m49s
